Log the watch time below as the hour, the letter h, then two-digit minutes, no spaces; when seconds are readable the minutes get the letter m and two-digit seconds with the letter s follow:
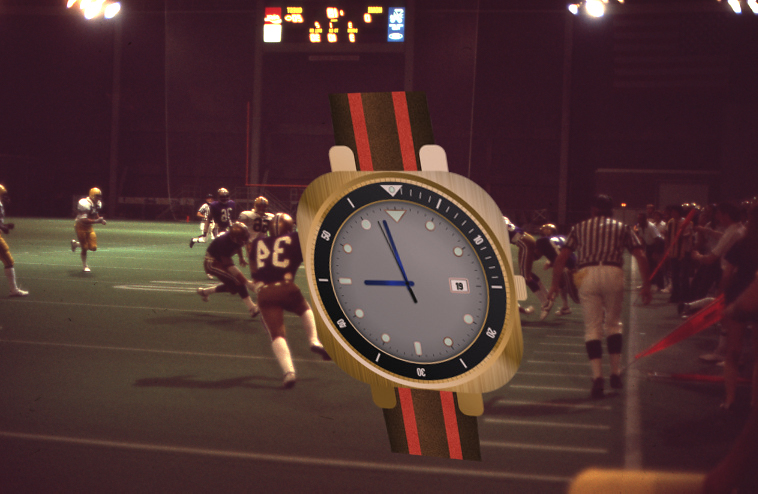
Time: 8h57m57s
